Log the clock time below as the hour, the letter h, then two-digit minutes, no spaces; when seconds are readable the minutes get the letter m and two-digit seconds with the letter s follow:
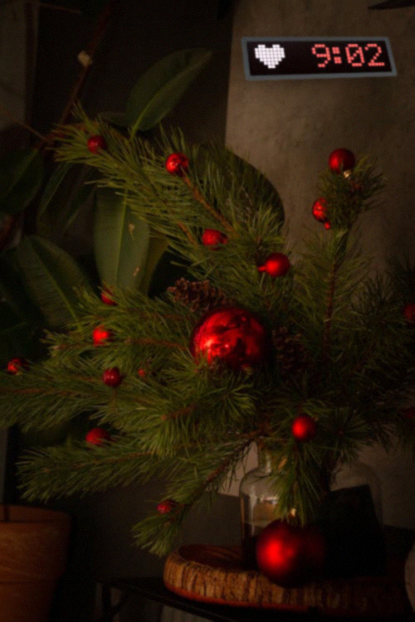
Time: 9h02
